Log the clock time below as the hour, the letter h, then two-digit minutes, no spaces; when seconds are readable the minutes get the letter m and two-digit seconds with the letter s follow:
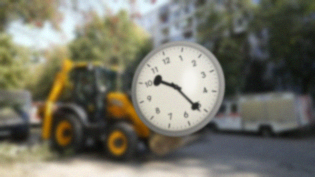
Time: 10h26
